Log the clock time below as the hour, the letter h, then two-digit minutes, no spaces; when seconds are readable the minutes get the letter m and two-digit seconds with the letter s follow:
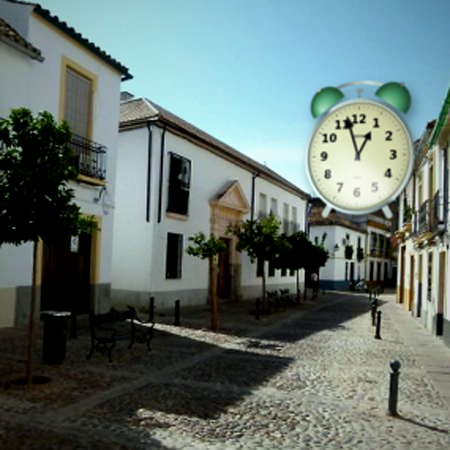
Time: 12h57
